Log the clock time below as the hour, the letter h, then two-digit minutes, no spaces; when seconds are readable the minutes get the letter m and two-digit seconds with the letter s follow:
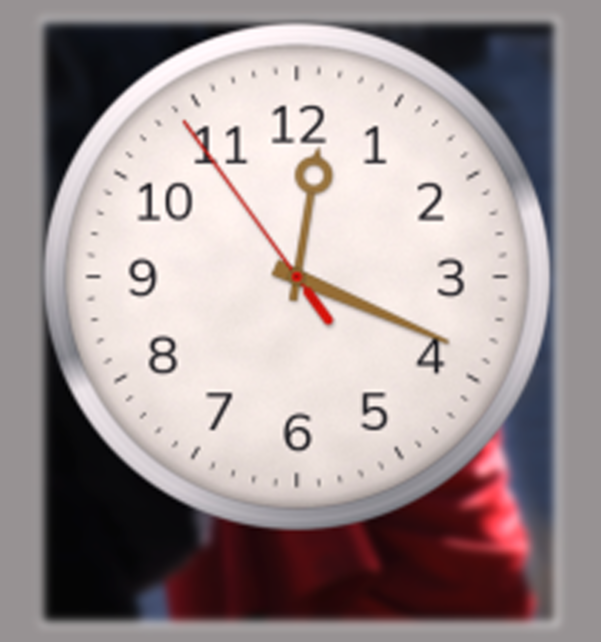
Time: 12h18m54s
